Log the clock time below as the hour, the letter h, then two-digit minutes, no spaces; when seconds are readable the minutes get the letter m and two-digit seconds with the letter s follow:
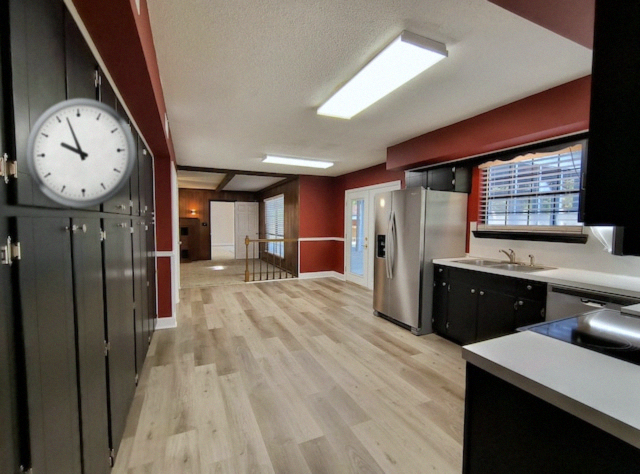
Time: 9h57
